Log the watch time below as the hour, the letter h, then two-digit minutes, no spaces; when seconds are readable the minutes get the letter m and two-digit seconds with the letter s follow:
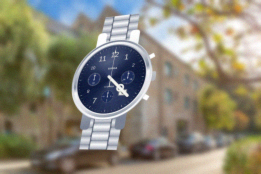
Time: 4h22
